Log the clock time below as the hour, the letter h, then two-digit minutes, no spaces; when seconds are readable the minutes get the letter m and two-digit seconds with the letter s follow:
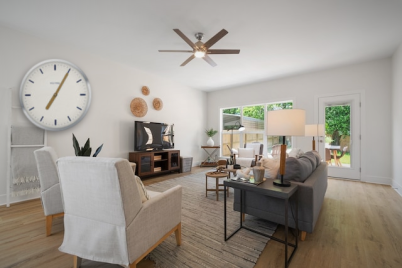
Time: 7h05
